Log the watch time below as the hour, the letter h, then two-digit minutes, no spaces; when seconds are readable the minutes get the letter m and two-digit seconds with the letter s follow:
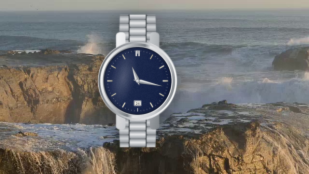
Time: 11h17
